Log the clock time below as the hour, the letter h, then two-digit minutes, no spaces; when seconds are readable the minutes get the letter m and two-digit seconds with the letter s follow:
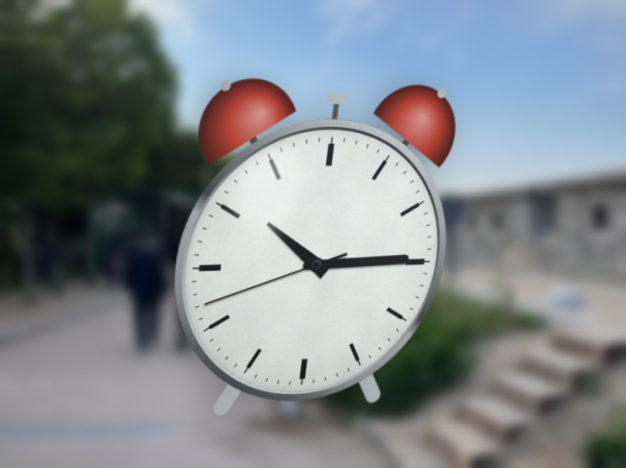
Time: 10h14m42s
